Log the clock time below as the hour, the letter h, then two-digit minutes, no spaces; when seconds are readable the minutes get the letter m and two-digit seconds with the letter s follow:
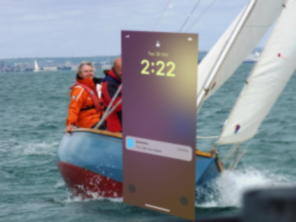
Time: 2h22
